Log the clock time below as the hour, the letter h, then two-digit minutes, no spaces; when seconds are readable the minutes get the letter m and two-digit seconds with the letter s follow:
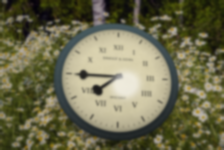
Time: 7h45
